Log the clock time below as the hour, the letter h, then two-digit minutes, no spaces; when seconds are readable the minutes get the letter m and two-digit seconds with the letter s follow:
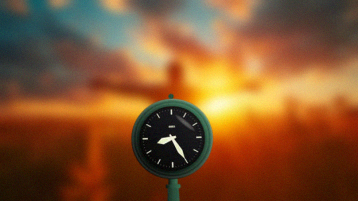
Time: 8h25
